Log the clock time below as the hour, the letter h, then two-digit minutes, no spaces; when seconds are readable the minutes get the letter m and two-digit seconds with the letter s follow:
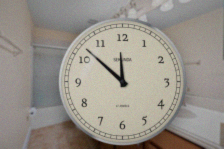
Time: 11h52
